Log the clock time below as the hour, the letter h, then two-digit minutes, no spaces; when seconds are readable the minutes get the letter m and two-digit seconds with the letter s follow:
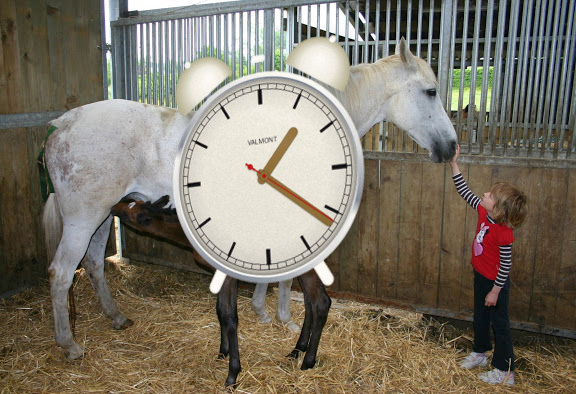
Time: 1h21m21s
